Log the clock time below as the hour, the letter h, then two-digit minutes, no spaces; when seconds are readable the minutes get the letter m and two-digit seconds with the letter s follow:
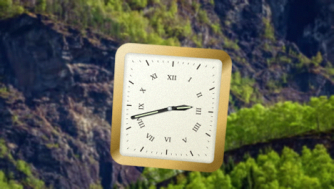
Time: 2h42
